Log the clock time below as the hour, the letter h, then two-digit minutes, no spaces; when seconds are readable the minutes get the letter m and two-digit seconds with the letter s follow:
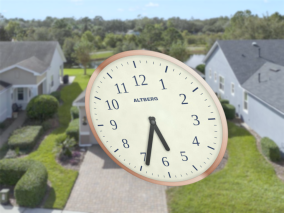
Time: 5h34
